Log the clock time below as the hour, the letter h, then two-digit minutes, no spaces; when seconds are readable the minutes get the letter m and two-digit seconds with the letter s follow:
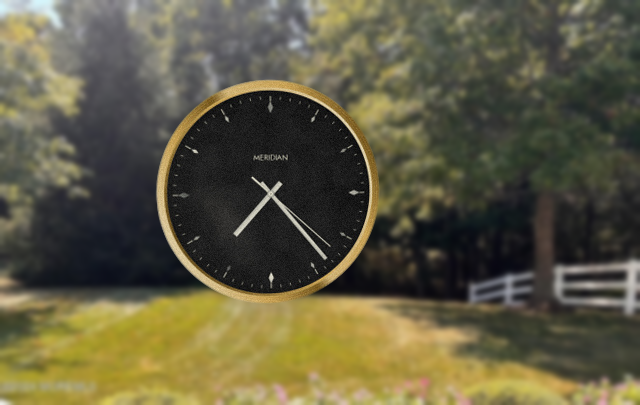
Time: 7h23m22s
